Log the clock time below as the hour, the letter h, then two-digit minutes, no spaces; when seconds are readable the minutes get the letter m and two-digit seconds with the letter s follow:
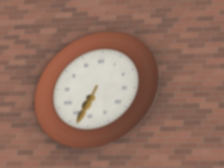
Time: 6h33
